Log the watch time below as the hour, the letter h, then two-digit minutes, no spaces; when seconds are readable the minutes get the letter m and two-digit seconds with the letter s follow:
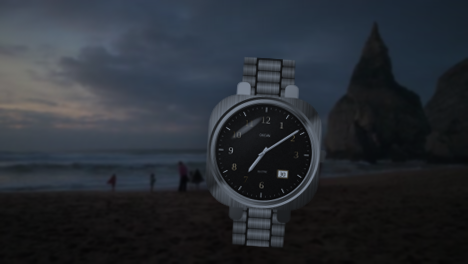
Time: 7h09
